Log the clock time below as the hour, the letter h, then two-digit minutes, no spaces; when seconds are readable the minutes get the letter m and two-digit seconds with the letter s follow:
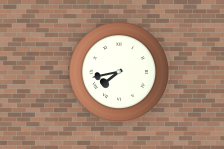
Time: 7h43
